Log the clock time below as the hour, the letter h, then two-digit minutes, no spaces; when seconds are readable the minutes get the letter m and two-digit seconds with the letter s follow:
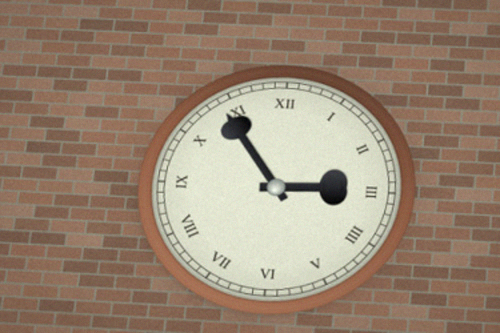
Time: 2h54
